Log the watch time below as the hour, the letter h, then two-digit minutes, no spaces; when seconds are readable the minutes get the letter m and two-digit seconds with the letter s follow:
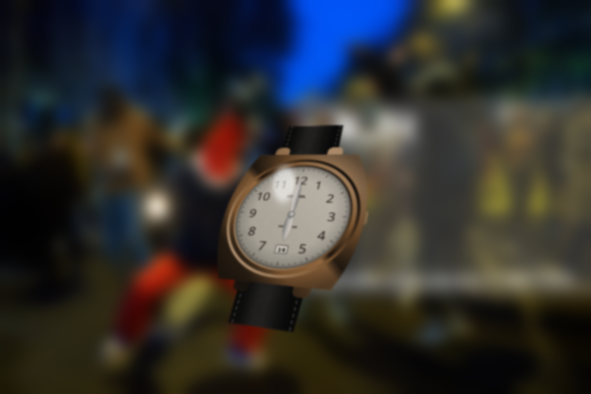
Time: 6h00
